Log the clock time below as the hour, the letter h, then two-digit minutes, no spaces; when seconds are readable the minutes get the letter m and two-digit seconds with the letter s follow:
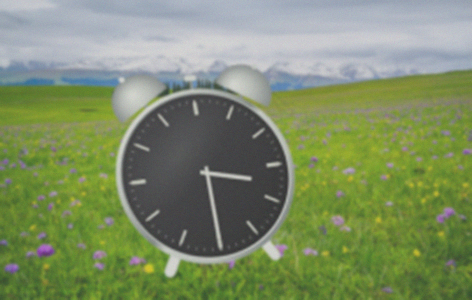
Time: 3h30
